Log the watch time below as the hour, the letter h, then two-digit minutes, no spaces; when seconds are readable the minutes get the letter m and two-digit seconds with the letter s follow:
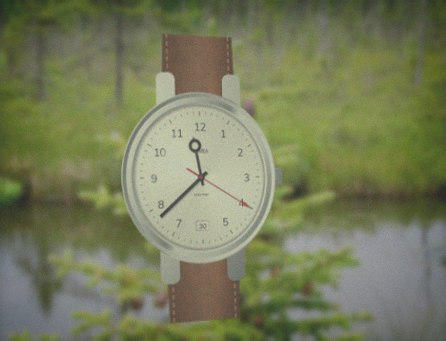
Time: 11h38m20s
